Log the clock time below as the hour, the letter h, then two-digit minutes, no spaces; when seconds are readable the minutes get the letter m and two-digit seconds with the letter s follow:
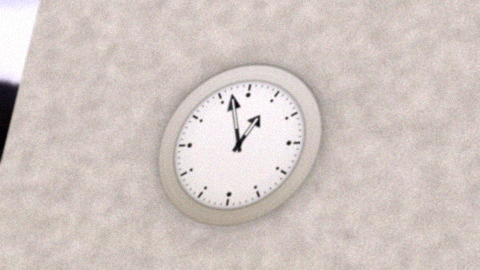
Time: 12h57
